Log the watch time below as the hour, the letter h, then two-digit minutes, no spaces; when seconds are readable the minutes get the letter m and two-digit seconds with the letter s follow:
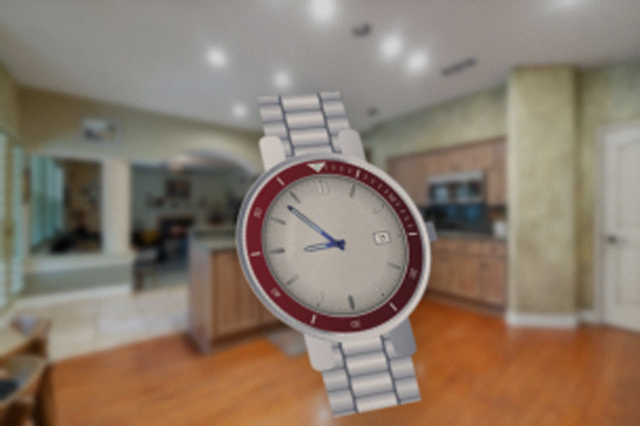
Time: 8h53
